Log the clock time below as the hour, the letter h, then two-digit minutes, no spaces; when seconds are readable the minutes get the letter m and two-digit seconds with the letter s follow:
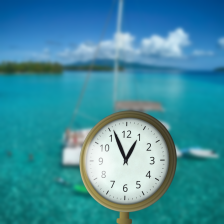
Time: 12h56
